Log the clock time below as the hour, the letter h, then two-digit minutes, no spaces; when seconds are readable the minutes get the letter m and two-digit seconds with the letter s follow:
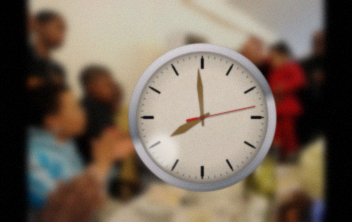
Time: 7h59m13s
